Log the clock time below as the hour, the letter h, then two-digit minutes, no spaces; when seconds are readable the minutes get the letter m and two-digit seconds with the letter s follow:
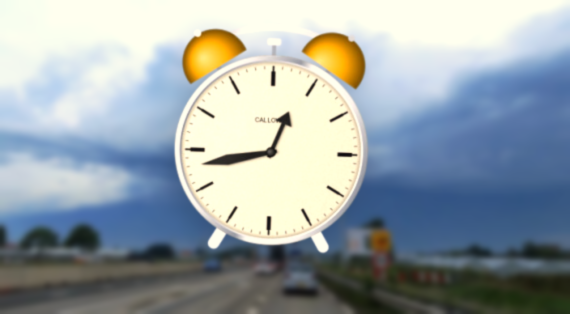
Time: 12h43
